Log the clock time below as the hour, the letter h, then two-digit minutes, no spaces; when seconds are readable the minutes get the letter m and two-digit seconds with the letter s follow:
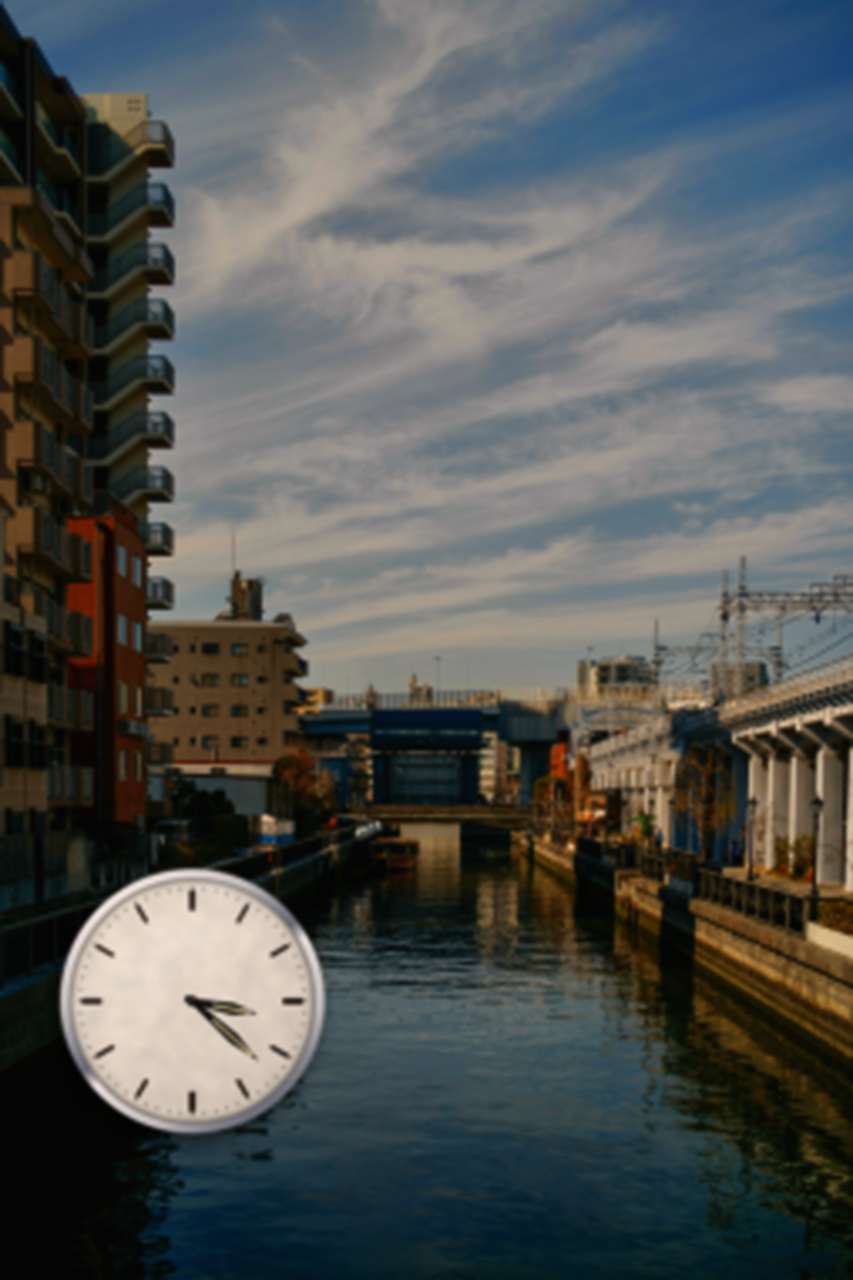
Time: 3h22
